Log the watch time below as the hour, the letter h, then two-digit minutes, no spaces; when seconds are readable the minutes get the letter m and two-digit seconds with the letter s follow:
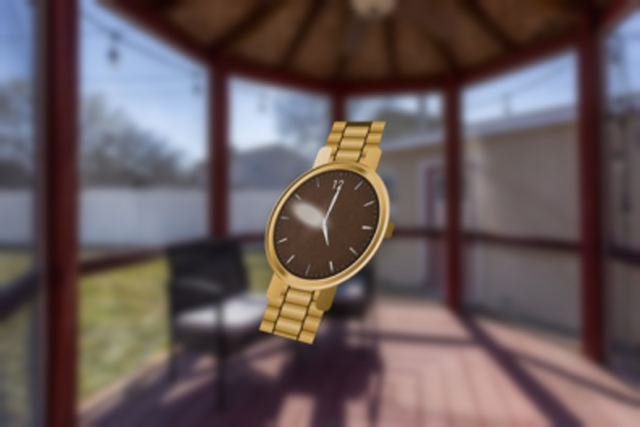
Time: 5h01
